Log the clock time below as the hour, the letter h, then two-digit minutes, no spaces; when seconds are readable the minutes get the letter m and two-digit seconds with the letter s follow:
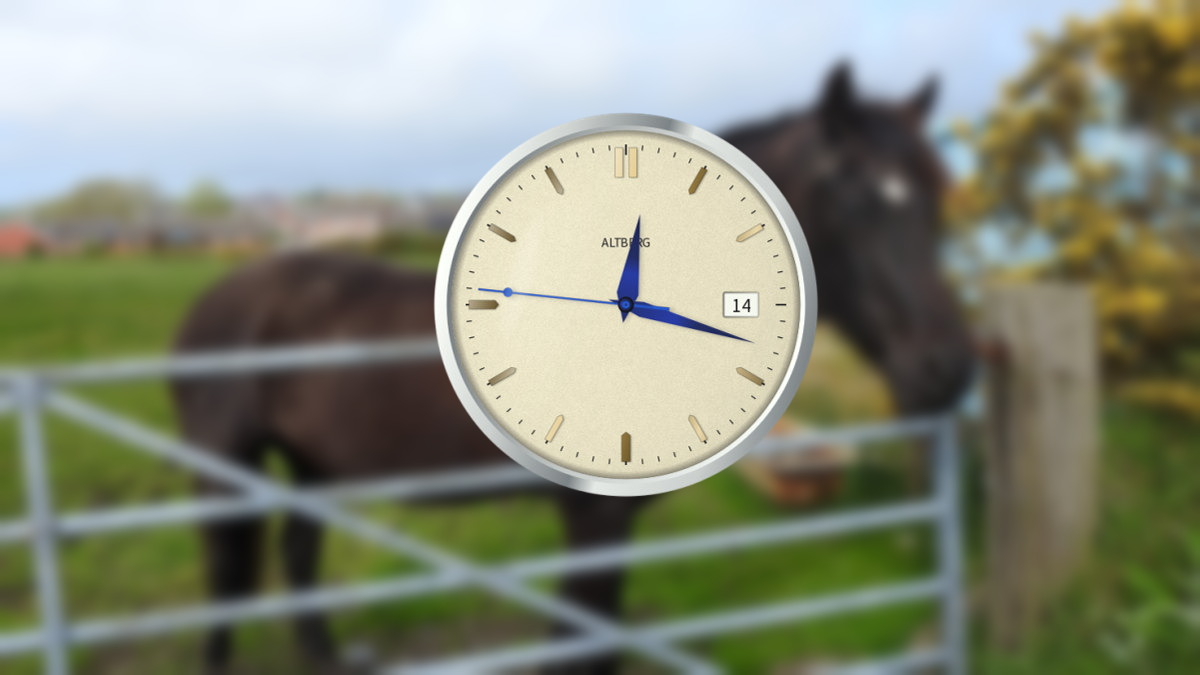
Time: 12h17m46s
